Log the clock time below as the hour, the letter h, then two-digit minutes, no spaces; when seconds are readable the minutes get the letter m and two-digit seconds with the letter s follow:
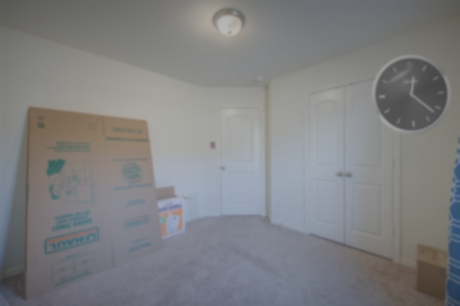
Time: 12h22
